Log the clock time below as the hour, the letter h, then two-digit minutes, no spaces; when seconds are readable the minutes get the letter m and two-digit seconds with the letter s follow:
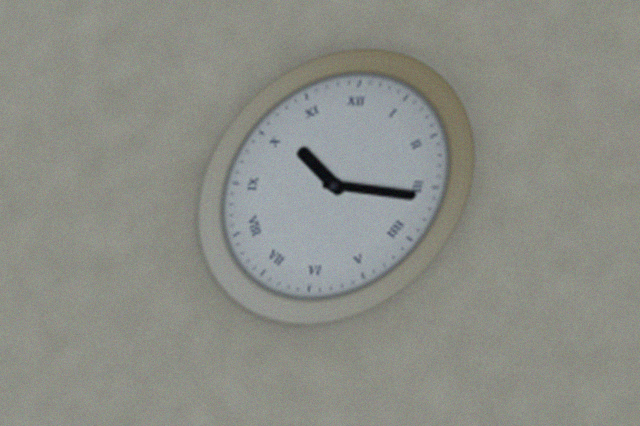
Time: 10h16
